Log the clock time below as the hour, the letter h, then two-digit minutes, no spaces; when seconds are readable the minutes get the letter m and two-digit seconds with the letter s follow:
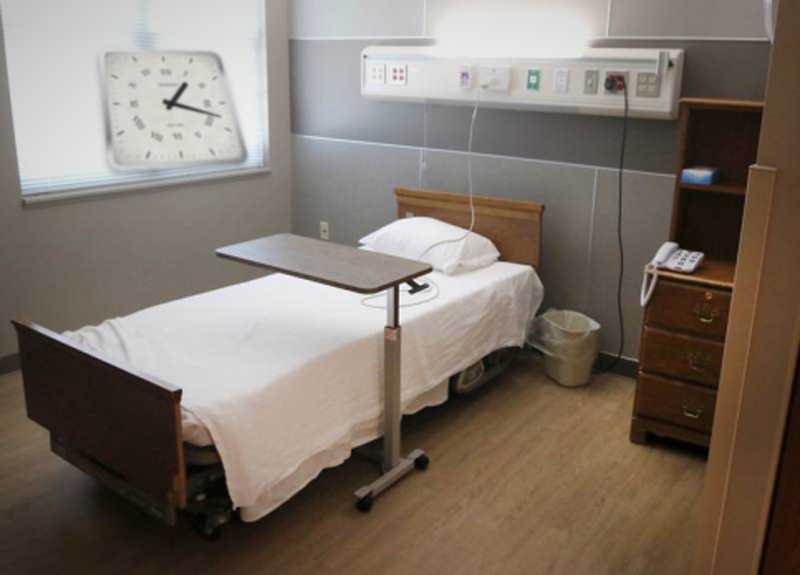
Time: 1h18
